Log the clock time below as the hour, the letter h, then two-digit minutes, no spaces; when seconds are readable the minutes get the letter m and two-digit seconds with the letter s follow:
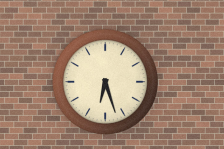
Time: 6h27
